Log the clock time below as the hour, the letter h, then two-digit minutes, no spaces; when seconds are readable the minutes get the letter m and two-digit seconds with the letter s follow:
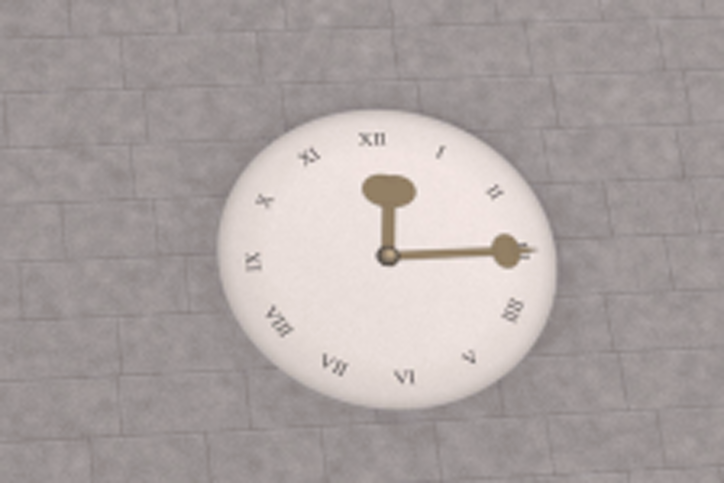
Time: 12h15
